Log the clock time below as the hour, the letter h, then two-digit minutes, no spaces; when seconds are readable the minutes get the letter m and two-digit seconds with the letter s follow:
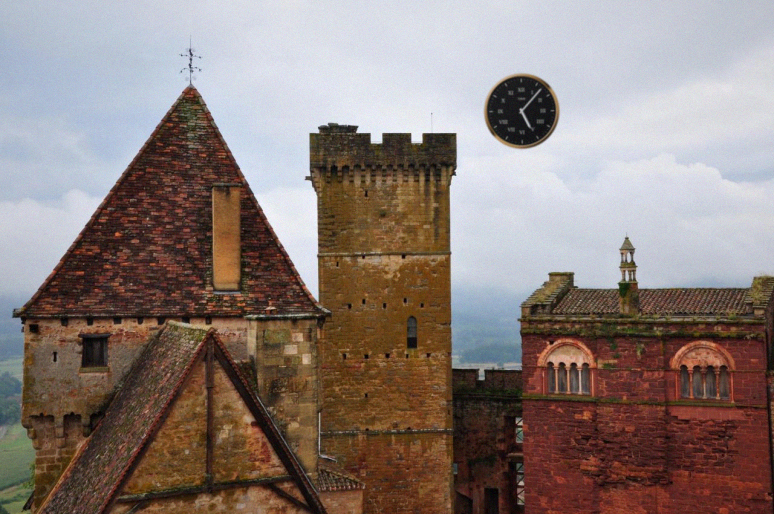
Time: 5h07
